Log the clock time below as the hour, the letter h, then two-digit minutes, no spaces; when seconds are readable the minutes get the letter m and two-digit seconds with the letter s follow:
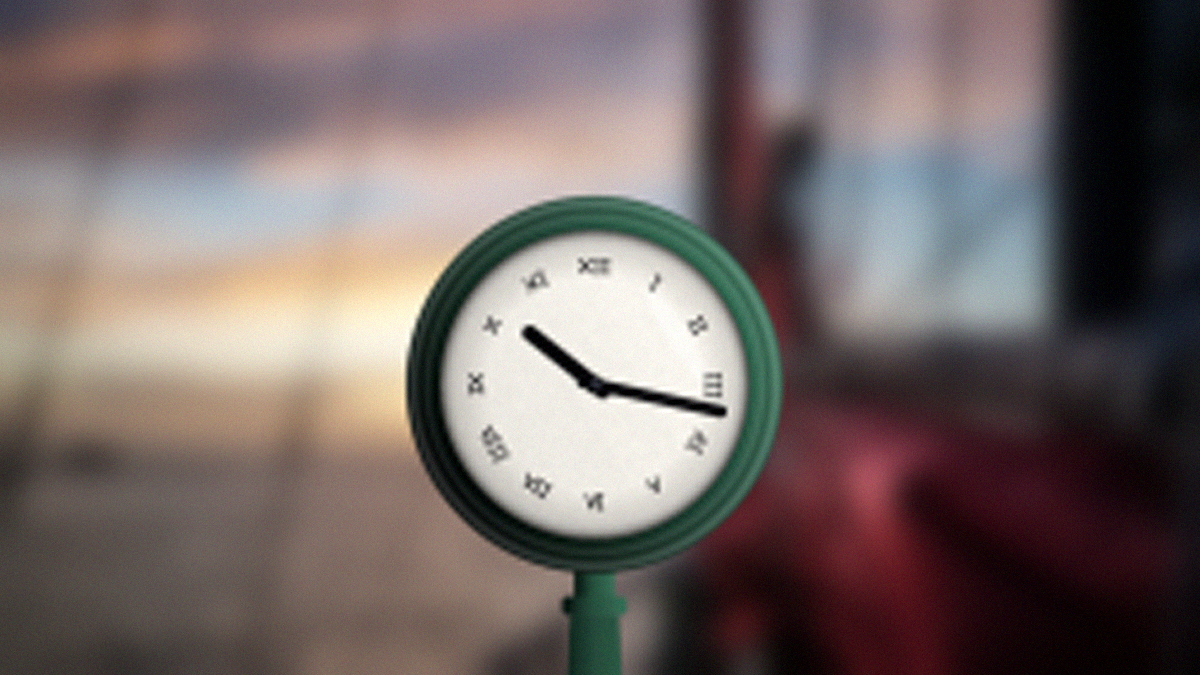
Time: 10h17
